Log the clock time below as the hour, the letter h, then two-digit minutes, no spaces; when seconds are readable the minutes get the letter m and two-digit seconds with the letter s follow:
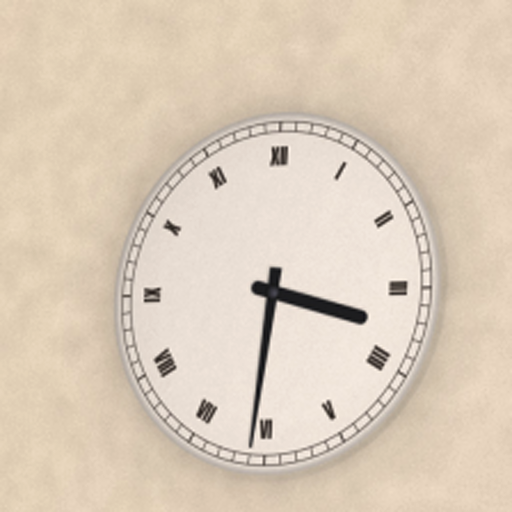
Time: 3h31
